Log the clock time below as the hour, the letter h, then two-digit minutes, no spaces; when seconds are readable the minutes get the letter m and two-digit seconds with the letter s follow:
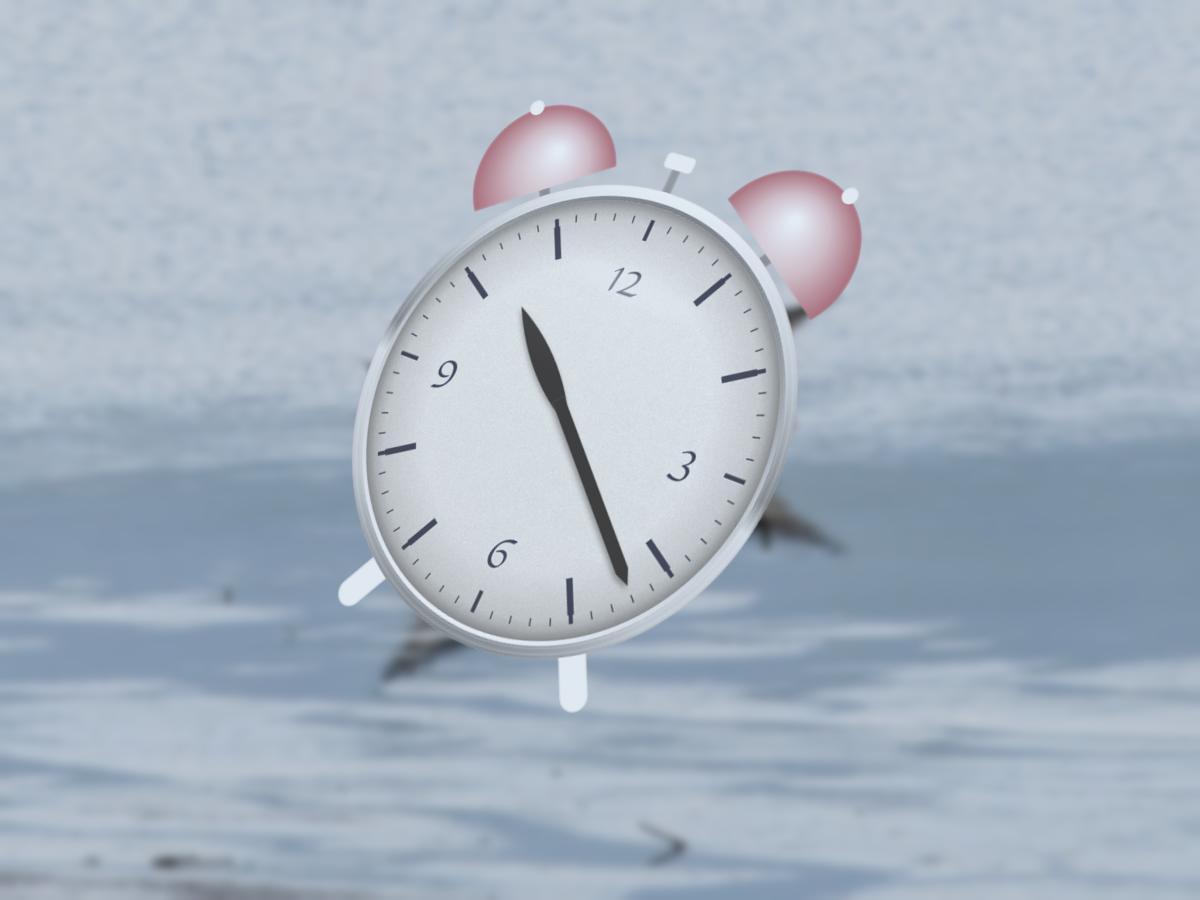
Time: 10h22
